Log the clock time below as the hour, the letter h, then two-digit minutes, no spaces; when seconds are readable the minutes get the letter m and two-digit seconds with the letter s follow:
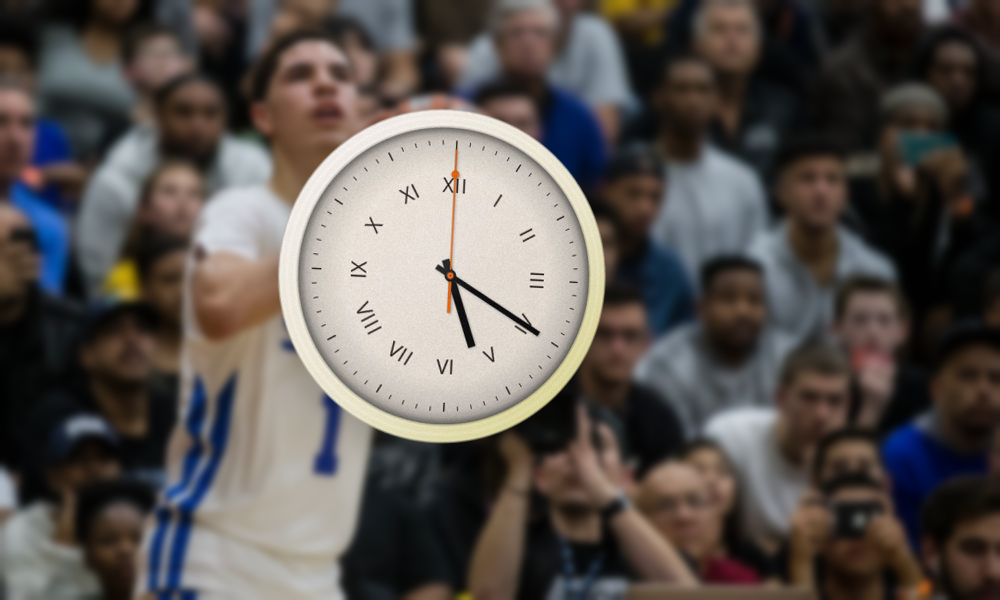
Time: 5h20m00s
